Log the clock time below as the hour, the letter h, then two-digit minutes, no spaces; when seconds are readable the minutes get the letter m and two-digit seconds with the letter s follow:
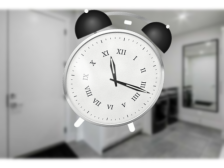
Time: 11h17
